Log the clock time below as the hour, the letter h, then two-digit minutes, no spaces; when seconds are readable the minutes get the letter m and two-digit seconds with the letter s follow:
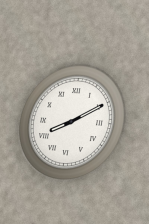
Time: 8h10
